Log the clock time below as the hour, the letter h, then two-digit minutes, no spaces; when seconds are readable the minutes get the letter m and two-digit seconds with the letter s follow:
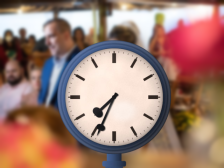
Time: 7h34
